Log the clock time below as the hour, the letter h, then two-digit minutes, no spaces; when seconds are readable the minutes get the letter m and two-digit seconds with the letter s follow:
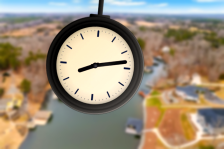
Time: 8h13
